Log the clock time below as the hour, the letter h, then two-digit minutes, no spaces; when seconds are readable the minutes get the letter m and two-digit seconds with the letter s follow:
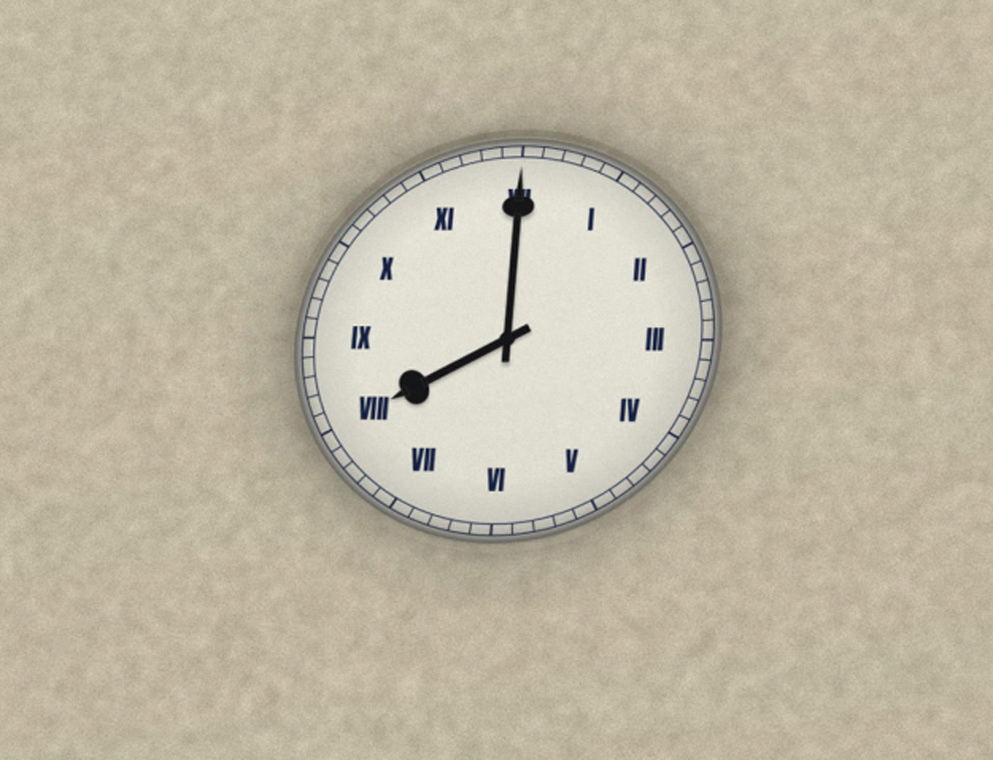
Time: 8h00
